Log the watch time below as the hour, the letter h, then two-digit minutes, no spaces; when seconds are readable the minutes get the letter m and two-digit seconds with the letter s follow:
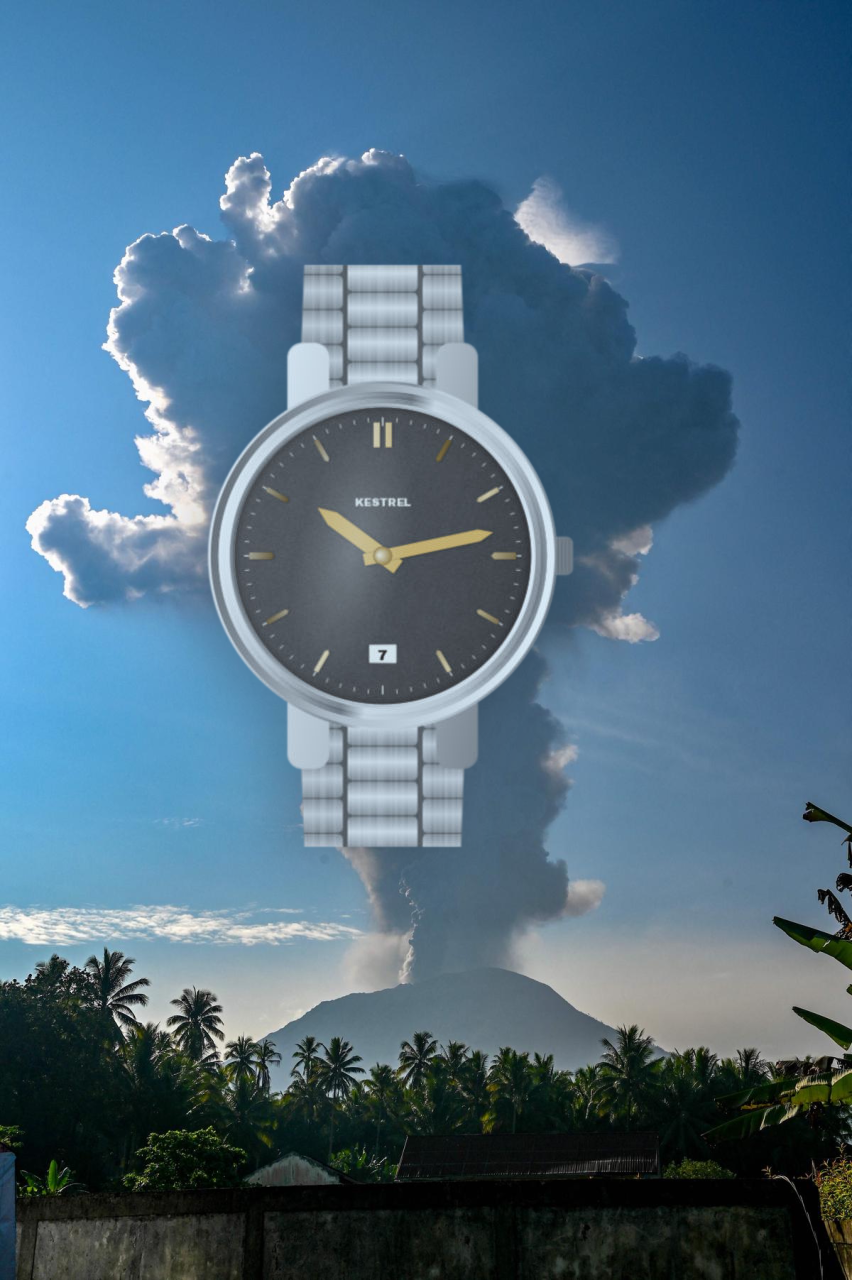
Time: 10h13
